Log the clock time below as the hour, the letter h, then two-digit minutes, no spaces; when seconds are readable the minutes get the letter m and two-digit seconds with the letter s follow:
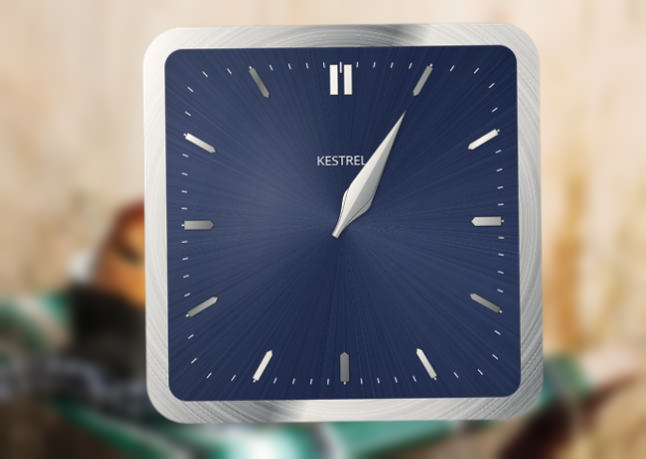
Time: 1h05
